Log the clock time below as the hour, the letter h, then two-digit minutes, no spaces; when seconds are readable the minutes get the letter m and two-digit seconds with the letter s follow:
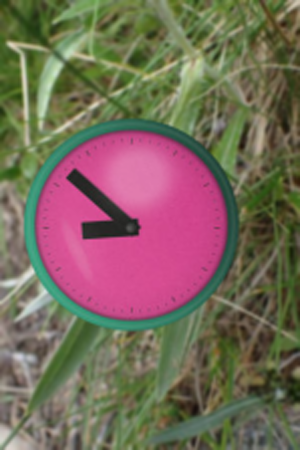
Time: 8h52
